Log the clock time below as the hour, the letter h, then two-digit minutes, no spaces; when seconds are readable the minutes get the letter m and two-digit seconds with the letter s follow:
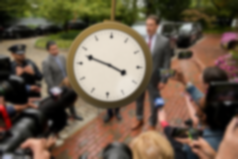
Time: 3h48
